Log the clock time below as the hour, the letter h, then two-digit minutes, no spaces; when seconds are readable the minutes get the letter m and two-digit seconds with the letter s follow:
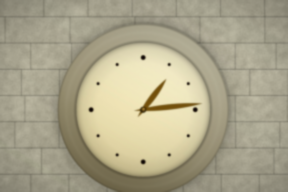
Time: 1h14
